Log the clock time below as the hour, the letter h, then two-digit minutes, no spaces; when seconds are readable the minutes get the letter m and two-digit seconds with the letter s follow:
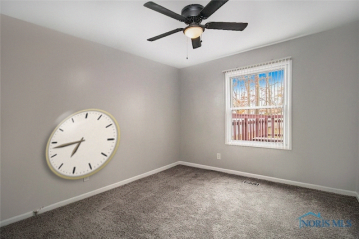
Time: 6h43
